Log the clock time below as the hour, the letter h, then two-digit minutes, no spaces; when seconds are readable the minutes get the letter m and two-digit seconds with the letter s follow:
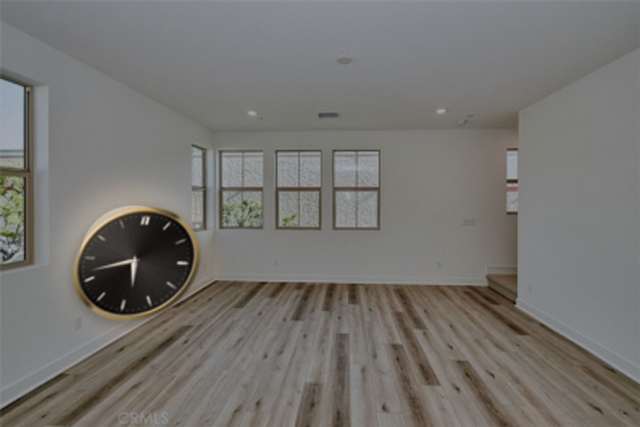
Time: 5h42
